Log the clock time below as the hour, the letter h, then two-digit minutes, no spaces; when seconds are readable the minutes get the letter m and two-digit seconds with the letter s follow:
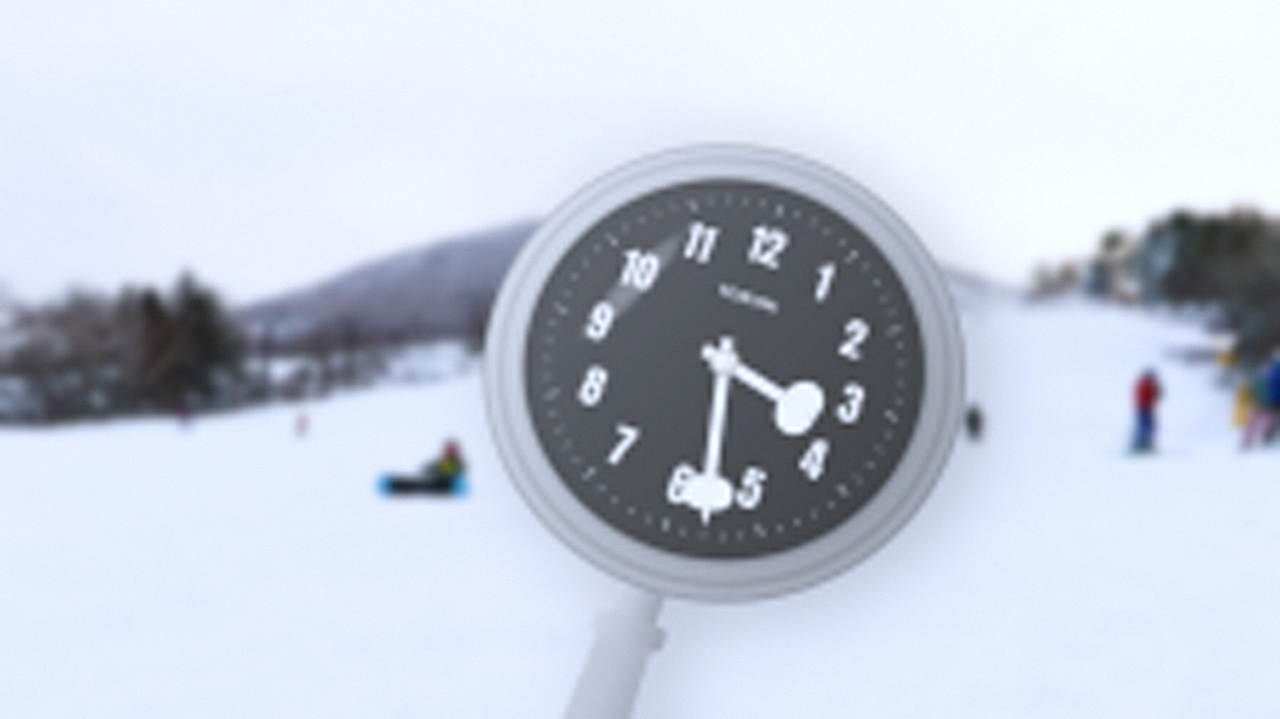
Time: 3h28
